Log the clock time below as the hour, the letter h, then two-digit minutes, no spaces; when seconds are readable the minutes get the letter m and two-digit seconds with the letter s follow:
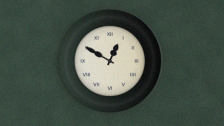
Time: 12h50
